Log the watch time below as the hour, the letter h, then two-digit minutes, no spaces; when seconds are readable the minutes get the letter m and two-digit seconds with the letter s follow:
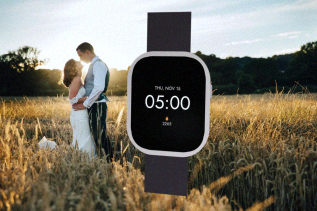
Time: 5h00
